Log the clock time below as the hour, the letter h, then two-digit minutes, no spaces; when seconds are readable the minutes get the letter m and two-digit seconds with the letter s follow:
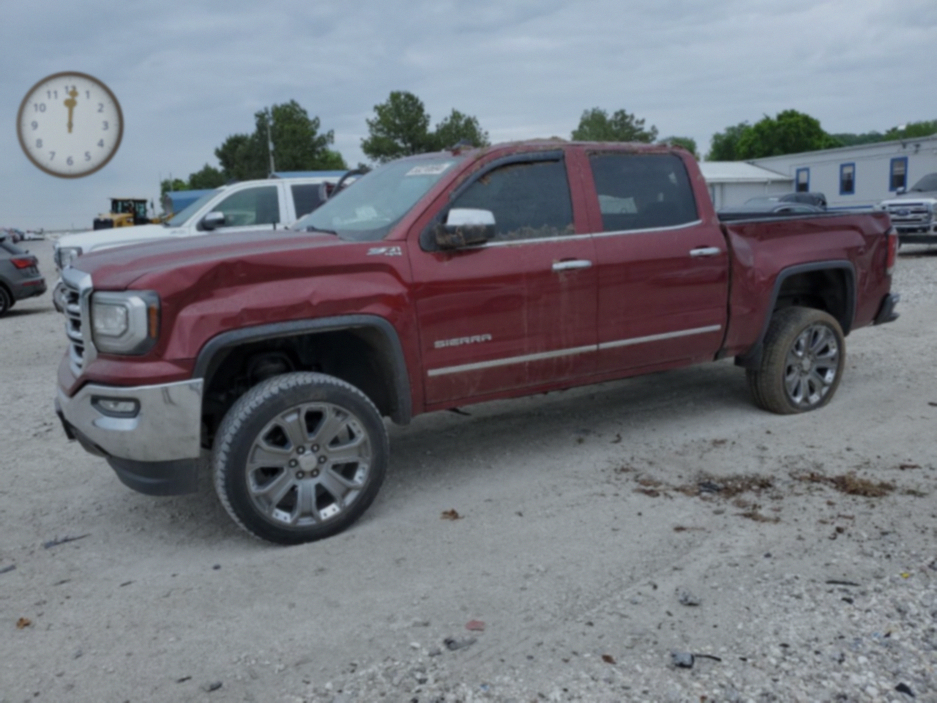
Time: 12h01
